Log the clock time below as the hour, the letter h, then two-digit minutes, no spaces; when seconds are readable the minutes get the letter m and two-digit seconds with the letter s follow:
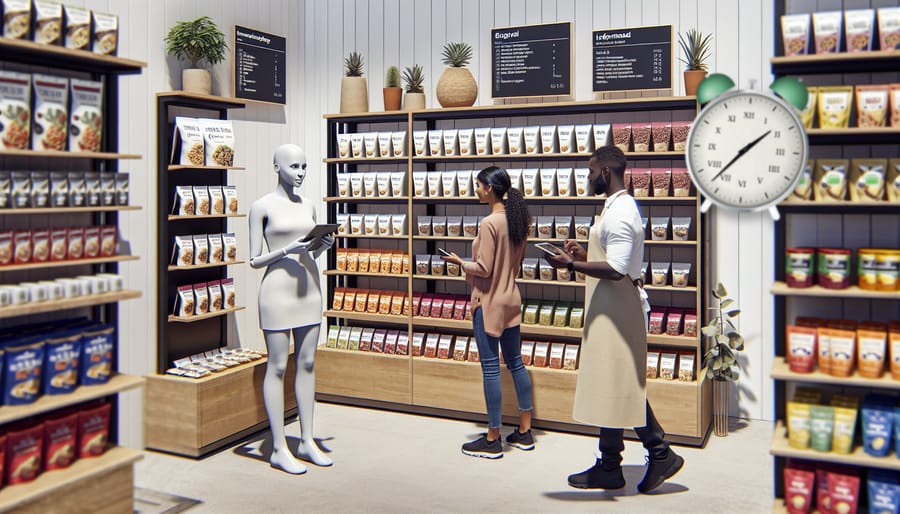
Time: 1h37
